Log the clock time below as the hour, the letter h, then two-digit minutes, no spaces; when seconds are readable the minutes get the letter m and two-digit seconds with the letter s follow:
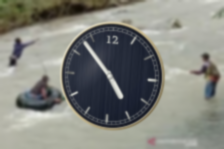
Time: 4h53
